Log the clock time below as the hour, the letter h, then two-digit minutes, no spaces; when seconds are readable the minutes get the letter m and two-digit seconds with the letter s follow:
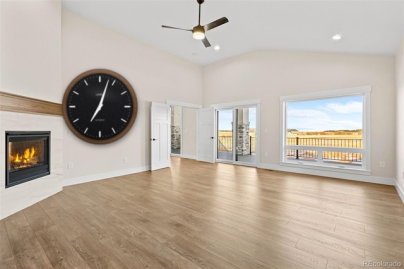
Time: 7h03
